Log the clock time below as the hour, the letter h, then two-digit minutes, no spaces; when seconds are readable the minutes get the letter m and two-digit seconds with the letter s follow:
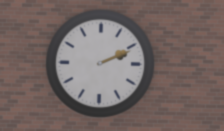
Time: 2h11
